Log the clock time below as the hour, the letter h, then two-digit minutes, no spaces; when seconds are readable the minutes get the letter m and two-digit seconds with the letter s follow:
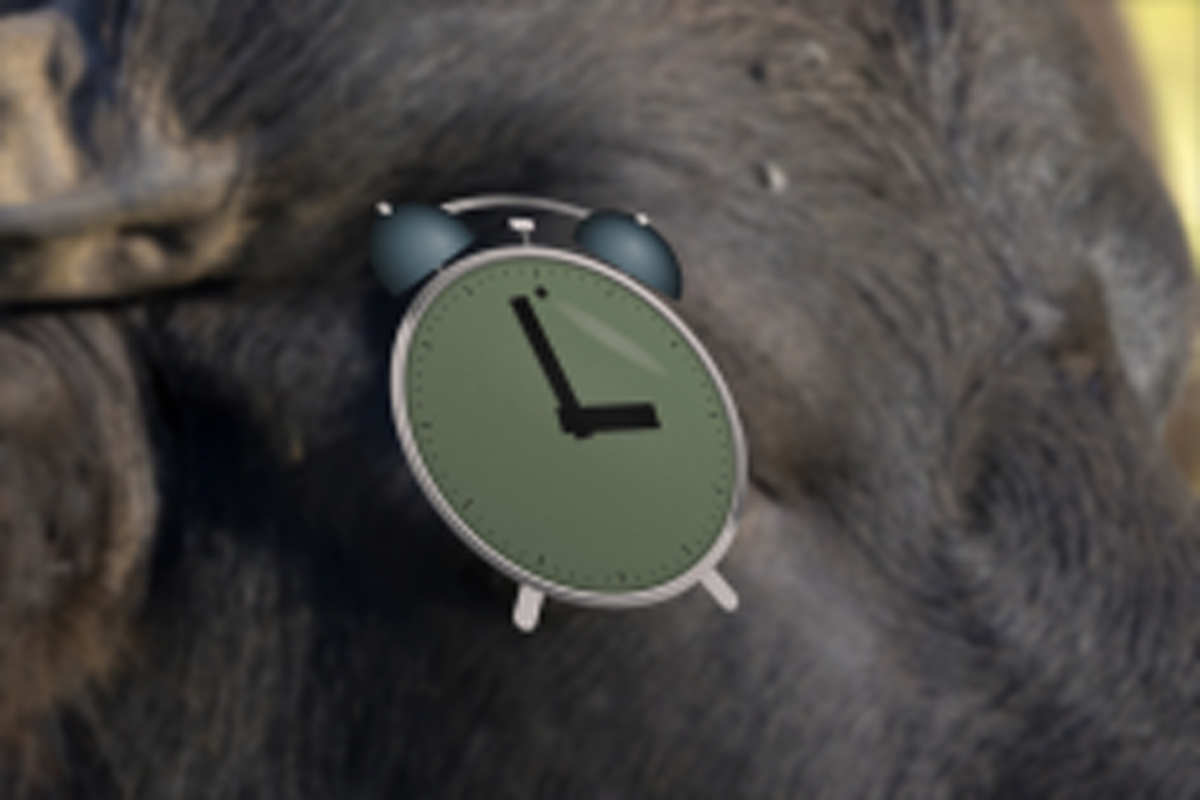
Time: 2h58
